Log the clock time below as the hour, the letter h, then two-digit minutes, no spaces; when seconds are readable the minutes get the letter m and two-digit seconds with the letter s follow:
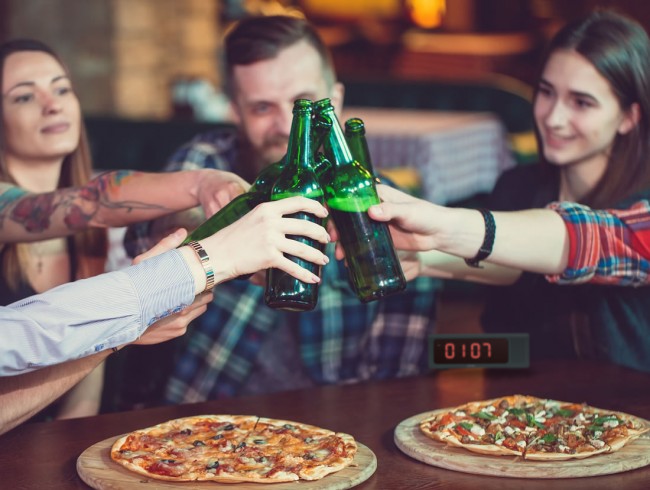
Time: 1h07
